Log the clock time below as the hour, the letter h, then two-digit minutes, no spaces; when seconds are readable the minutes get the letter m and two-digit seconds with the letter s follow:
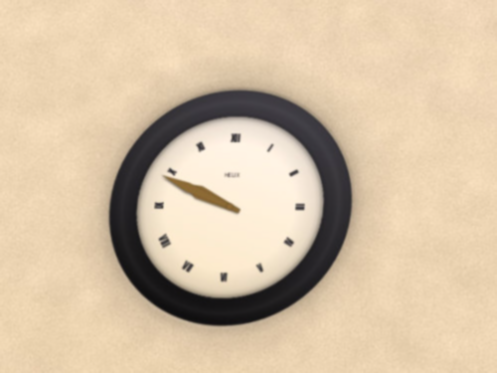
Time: 9h49
